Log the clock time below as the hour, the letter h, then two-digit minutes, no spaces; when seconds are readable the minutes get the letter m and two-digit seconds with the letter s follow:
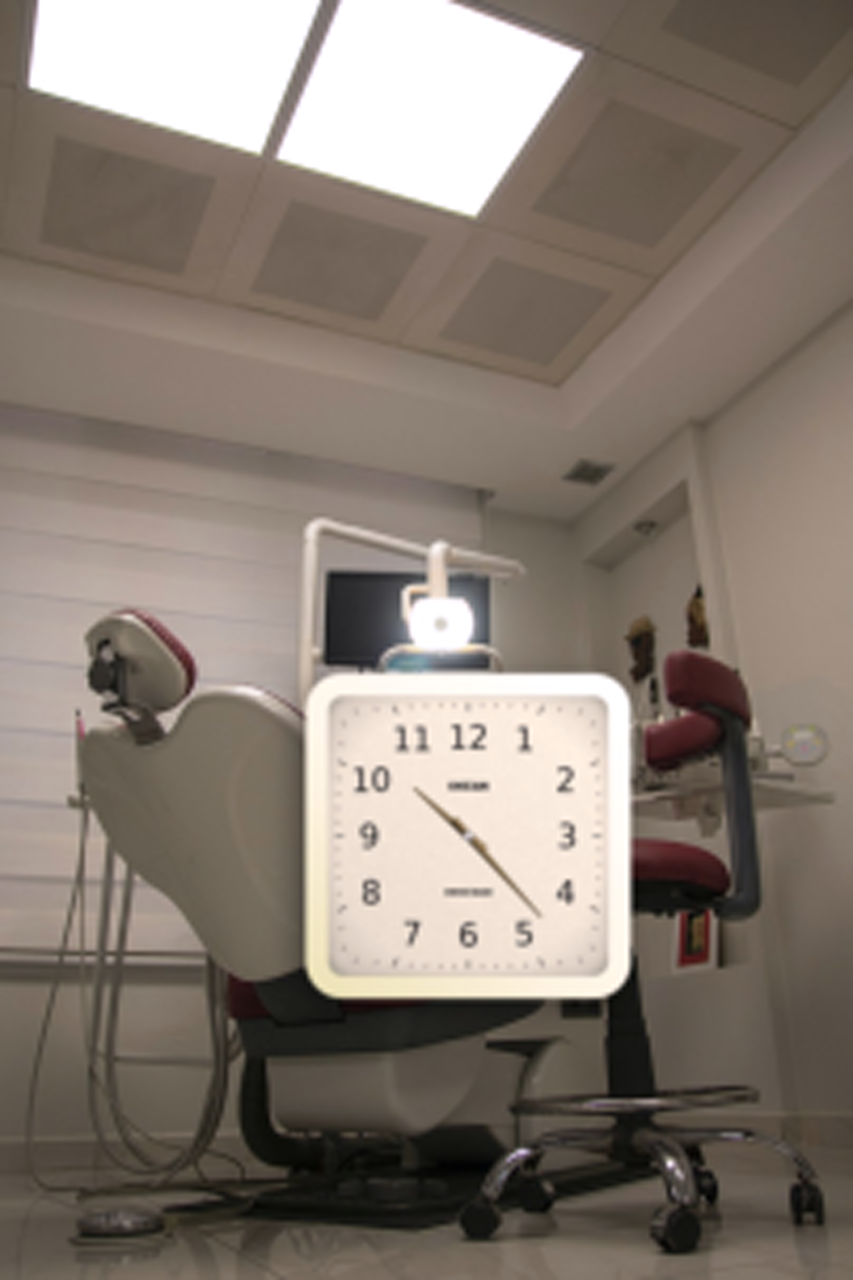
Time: 10h23
